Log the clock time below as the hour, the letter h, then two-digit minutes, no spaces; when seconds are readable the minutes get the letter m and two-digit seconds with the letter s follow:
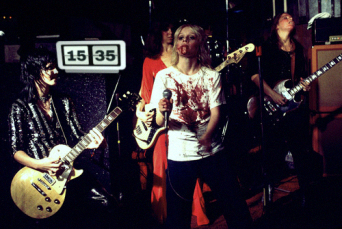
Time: 15h35
